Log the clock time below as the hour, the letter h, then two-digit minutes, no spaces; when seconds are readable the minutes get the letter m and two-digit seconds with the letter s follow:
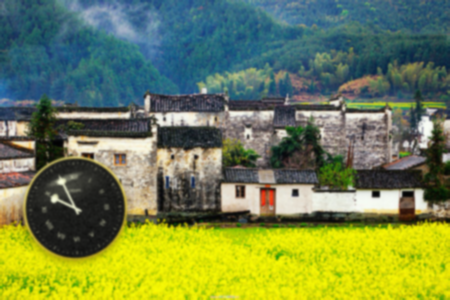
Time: 9h56
